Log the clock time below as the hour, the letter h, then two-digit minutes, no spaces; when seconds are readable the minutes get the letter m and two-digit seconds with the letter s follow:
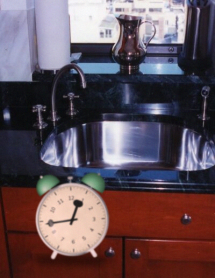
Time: 12h44
